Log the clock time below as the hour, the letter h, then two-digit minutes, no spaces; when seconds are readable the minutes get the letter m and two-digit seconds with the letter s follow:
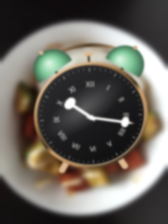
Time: 10h17
